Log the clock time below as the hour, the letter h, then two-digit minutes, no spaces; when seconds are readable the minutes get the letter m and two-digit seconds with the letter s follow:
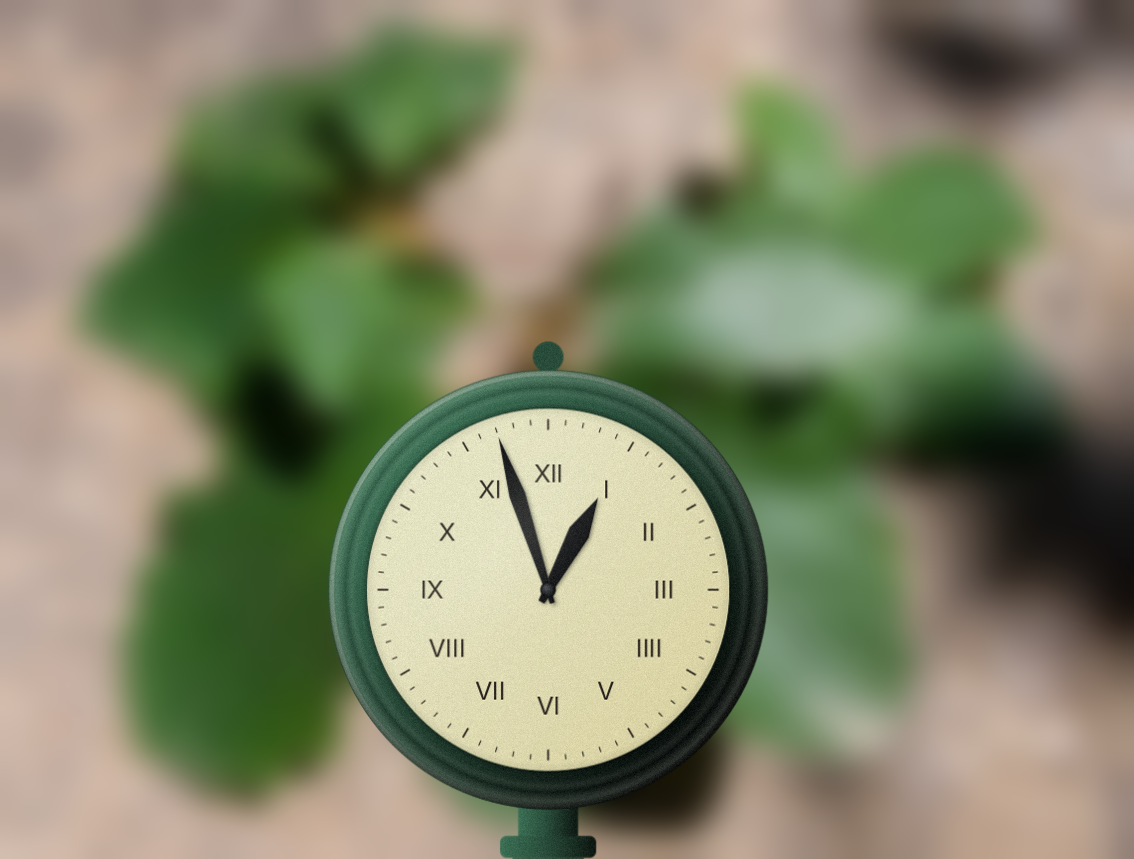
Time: 12h57
